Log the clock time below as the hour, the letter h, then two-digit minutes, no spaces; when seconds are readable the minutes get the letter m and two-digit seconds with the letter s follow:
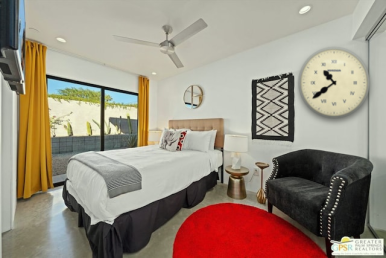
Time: 10h39
